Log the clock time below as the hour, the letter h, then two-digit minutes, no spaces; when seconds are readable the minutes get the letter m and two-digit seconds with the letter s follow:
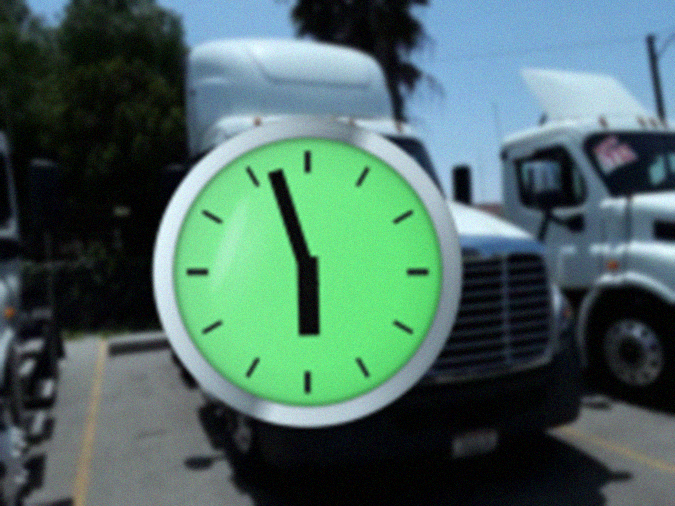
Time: 5h57
